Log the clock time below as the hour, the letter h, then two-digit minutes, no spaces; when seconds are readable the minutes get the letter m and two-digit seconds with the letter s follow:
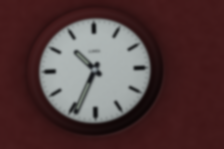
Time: 10h34
